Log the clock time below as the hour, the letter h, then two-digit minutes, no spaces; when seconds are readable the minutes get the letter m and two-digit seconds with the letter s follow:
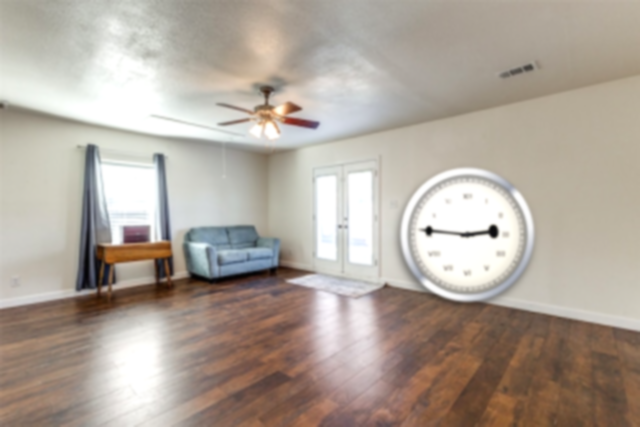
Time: 2h46
